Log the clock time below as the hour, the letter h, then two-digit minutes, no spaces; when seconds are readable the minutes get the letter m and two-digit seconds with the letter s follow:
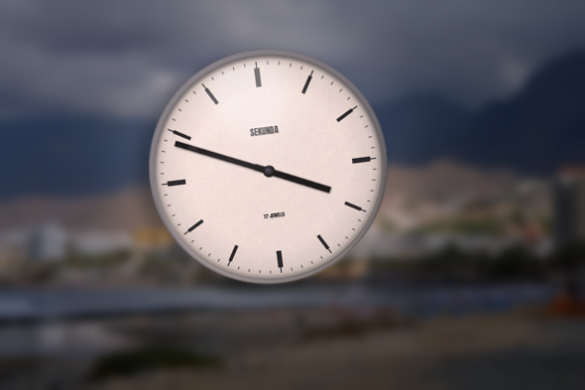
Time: 3h49
